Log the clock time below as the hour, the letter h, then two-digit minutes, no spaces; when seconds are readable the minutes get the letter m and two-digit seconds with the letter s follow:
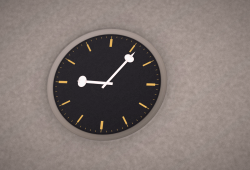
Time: 9h06
